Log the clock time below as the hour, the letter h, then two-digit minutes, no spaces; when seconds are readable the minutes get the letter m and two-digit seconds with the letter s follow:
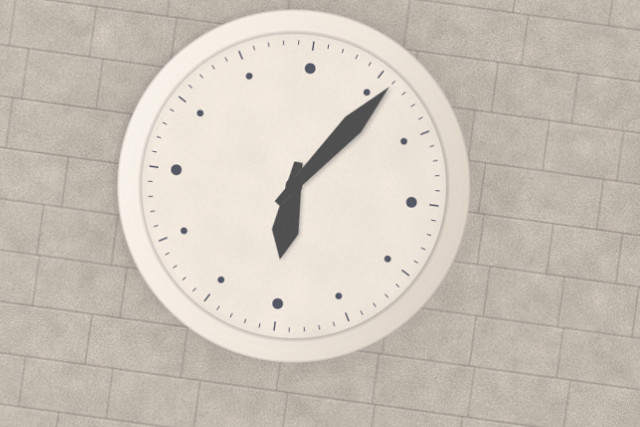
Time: 6h06
